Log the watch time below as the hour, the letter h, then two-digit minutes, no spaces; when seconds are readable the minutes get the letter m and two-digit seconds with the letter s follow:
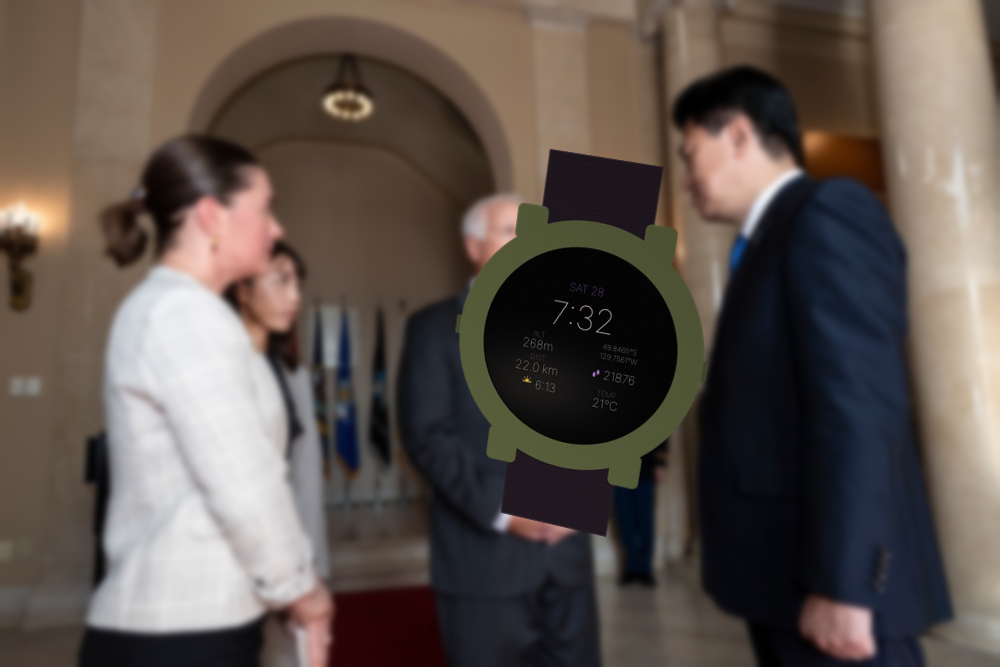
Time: 7h32
